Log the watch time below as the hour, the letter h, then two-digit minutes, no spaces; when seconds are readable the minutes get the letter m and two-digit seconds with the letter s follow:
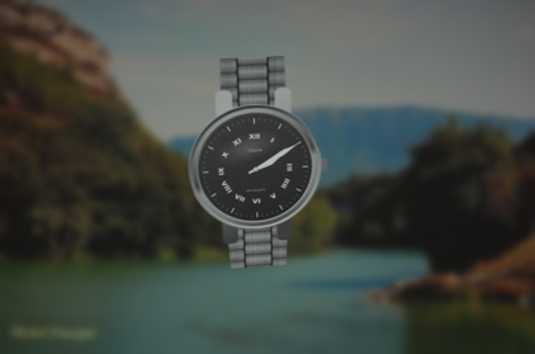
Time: 2h10
